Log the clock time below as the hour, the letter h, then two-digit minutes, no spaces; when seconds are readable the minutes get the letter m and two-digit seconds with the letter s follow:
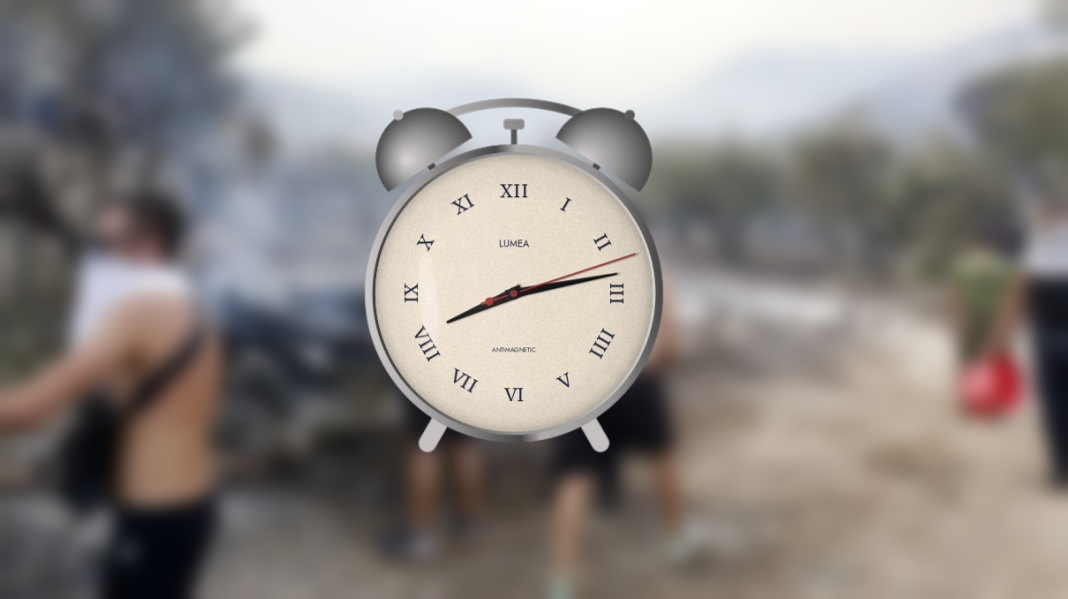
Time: 8h13m12s
